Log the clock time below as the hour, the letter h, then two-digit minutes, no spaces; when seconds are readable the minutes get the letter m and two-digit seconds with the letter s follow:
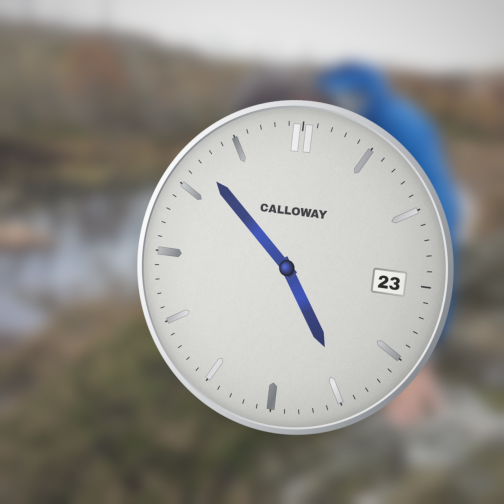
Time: 4h52
